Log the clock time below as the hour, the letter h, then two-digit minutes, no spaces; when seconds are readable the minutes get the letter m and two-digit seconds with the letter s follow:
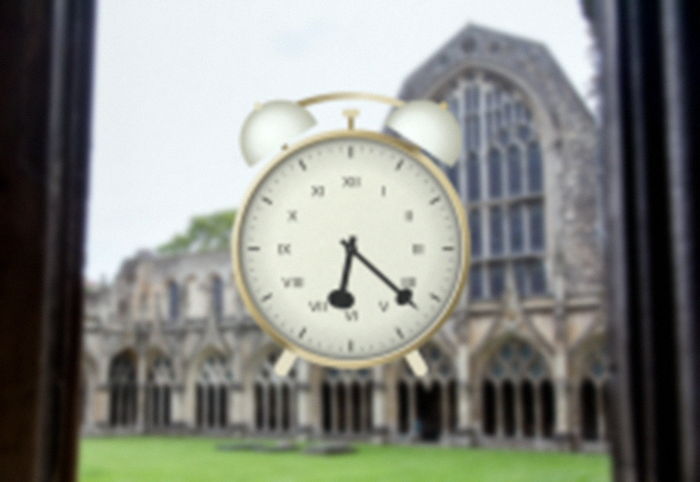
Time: 6h22
